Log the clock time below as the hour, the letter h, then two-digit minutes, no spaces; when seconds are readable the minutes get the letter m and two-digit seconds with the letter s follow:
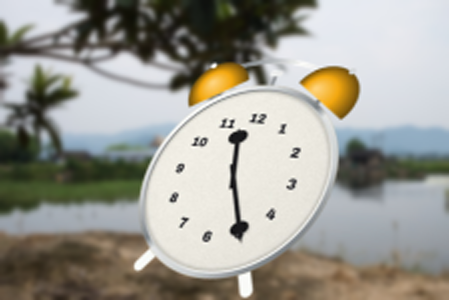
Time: 11h25
